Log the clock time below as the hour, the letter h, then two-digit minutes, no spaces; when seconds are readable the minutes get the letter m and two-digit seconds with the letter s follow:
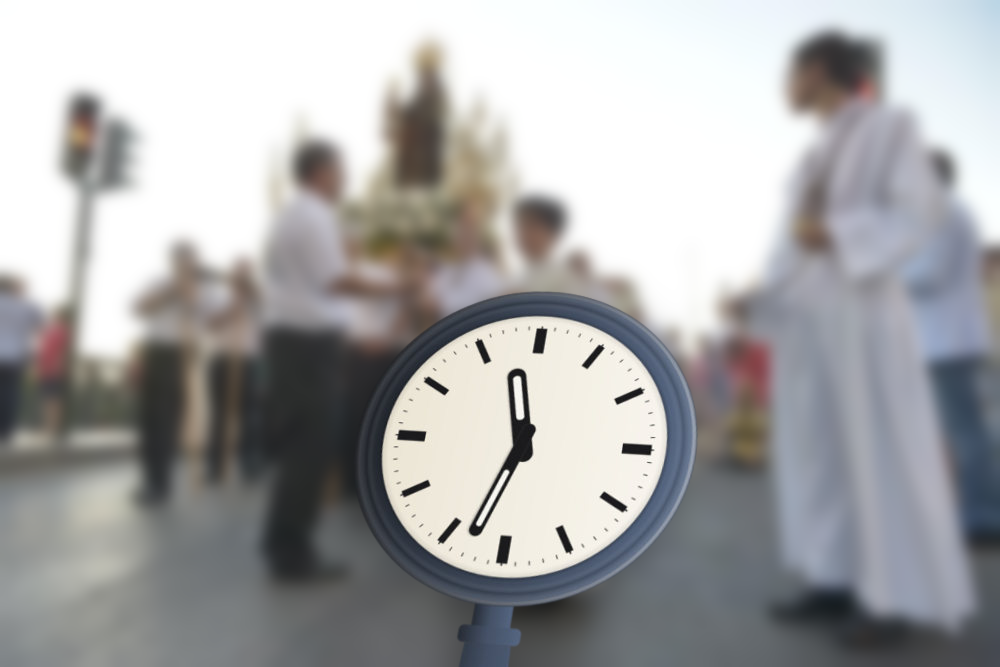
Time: 11h33
